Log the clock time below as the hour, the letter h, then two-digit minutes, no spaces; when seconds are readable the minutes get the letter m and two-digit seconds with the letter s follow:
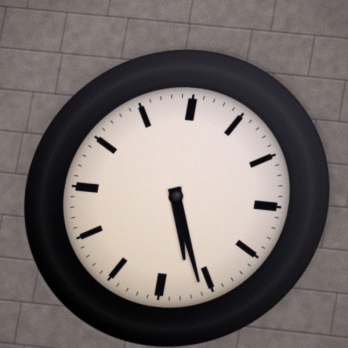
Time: 5h26
